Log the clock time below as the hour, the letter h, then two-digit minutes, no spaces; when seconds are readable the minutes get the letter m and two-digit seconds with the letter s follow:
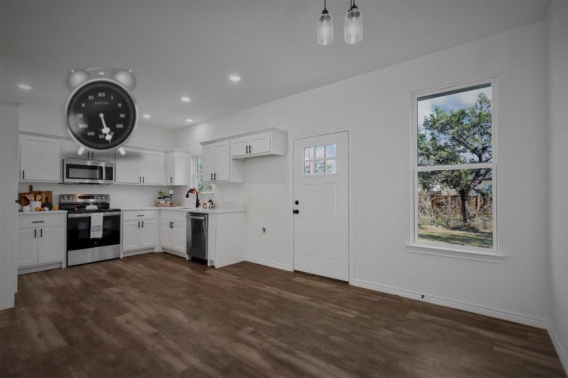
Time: 5h27
